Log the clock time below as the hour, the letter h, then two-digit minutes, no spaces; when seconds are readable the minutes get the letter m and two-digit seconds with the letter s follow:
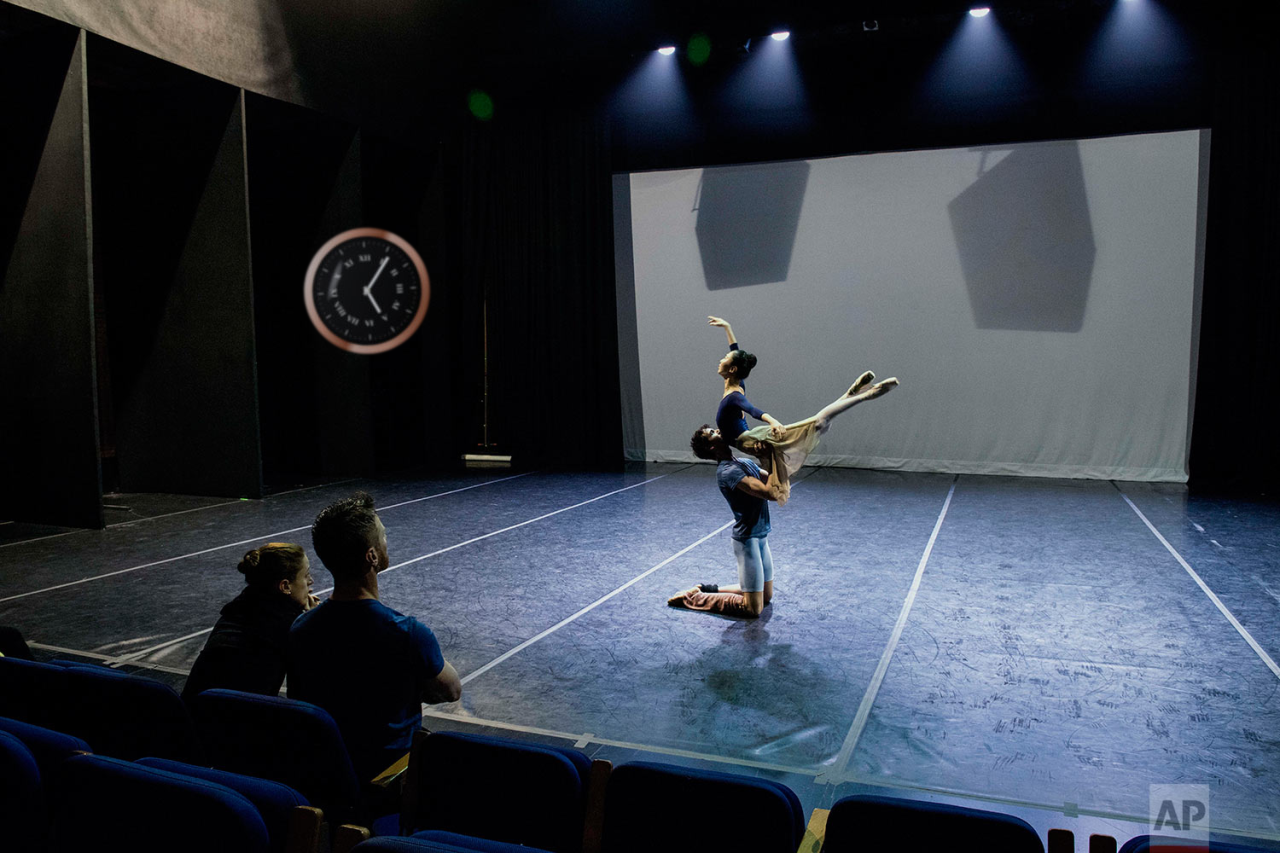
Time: 5h06
